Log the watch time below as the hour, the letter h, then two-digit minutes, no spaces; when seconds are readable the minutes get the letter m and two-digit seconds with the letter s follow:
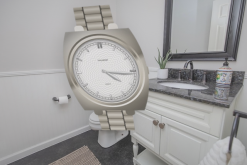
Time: 4h16
